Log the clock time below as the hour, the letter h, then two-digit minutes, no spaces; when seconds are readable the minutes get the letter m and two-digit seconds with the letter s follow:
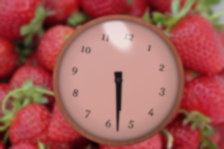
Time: 5h28
